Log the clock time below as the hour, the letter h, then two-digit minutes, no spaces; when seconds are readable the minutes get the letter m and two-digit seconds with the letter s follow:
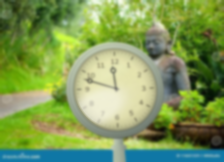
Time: 11h48
